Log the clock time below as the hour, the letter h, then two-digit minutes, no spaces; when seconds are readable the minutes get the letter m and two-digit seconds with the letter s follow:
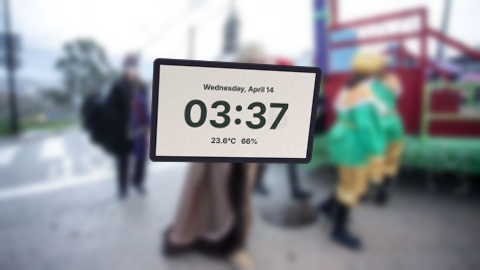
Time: 3h37
